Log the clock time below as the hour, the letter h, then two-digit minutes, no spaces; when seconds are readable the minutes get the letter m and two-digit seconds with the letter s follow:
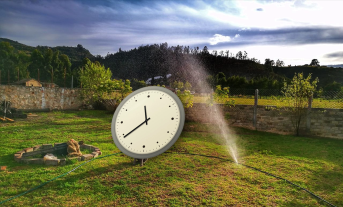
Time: 11h39
